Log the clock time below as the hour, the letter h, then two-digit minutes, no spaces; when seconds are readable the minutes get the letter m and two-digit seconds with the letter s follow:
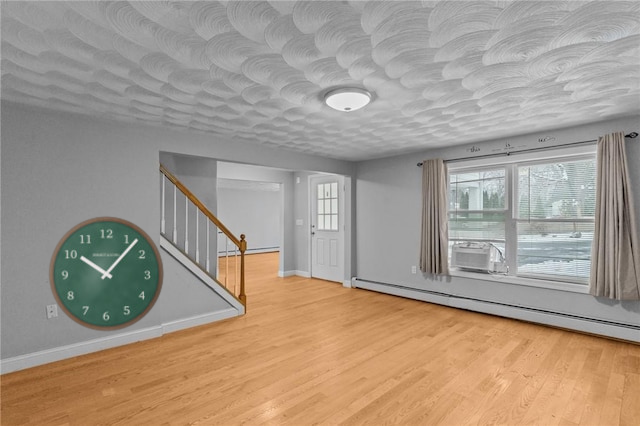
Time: 10h07
